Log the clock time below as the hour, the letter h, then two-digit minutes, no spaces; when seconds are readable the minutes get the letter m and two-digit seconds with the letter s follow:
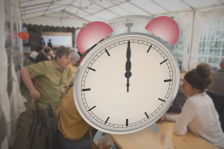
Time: 12h00
